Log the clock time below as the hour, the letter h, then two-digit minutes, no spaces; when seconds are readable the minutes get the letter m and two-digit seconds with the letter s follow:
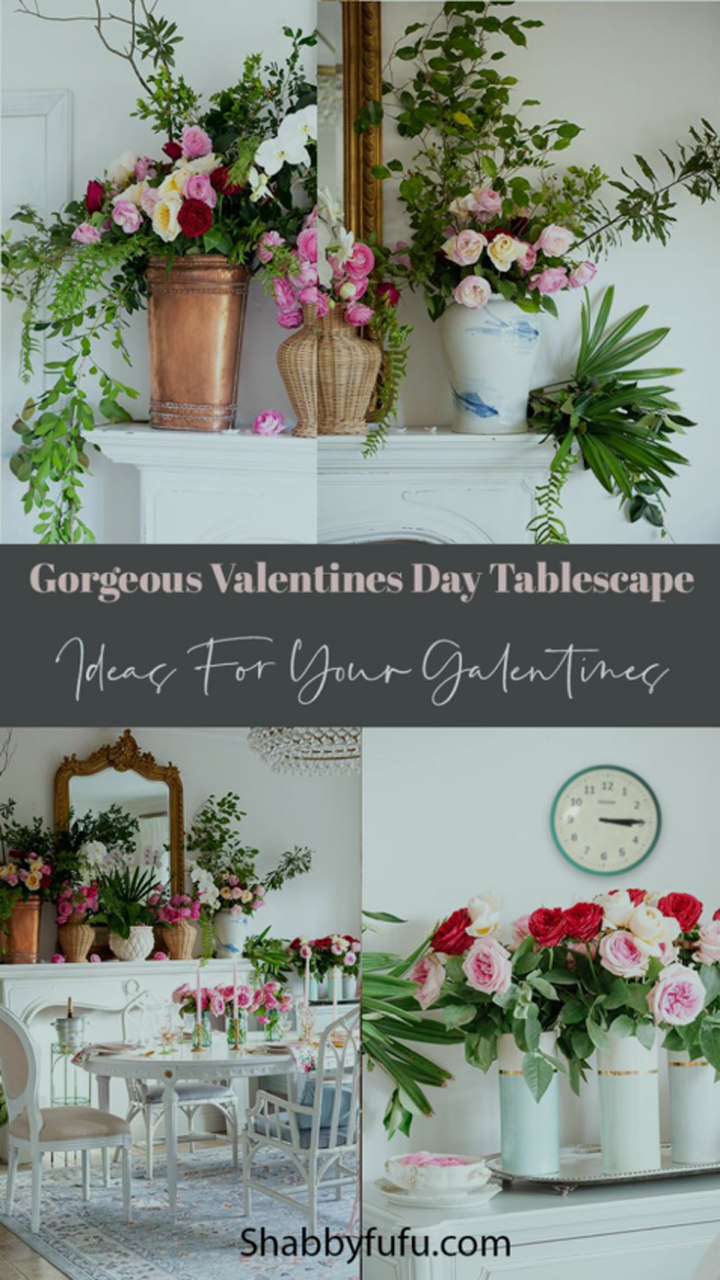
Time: 3h15
